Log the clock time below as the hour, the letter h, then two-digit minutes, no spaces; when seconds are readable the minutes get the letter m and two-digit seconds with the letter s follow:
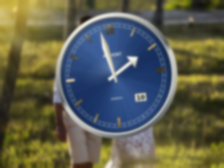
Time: 1h58
